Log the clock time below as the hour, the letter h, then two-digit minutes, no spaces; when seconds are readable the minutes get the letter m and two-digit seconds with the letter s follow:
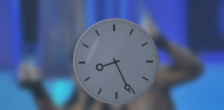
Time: 8h26
